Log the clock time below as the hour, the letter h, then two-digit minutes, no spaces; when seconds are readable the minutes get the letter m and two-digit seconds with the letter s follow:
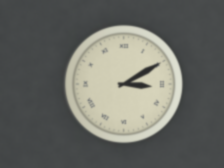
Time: 3h10
